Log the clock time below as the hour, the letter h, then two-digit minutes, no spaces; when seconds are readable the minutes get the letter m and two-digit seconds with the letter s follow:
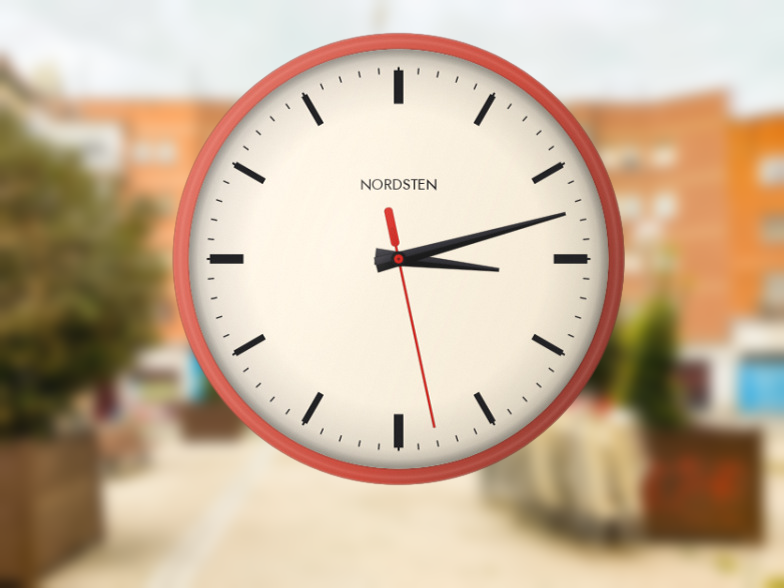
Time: 3h12m28s
